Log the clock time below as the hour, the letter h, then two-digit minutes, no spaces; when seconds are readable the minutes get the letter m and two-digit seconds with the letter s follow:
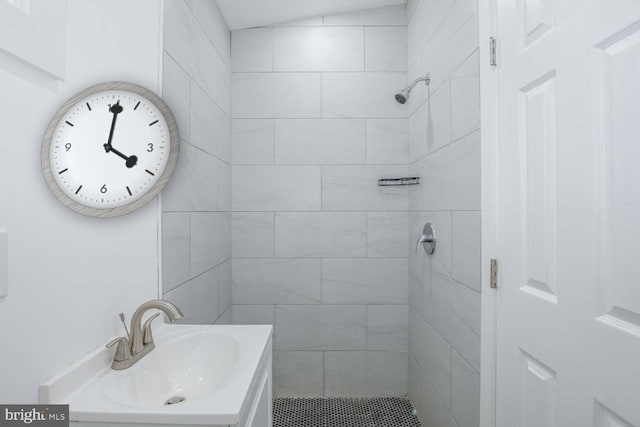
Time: 4h01
